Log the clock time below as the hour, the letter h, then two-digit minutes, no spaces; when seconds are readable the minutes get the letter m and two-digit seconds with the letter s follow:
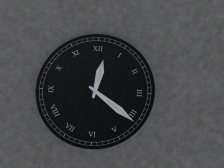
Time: 12h21
